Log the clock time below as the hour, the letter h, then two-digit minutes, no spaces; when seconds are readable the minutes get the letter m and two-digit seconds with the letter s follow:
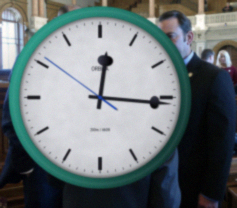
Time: 12h15m51s
